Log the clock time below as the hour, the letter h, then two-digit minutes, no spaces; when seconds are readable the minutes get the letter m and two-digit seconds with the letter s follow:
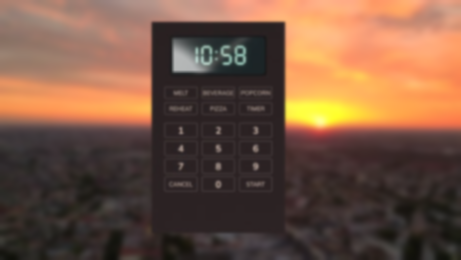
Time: 10h58
